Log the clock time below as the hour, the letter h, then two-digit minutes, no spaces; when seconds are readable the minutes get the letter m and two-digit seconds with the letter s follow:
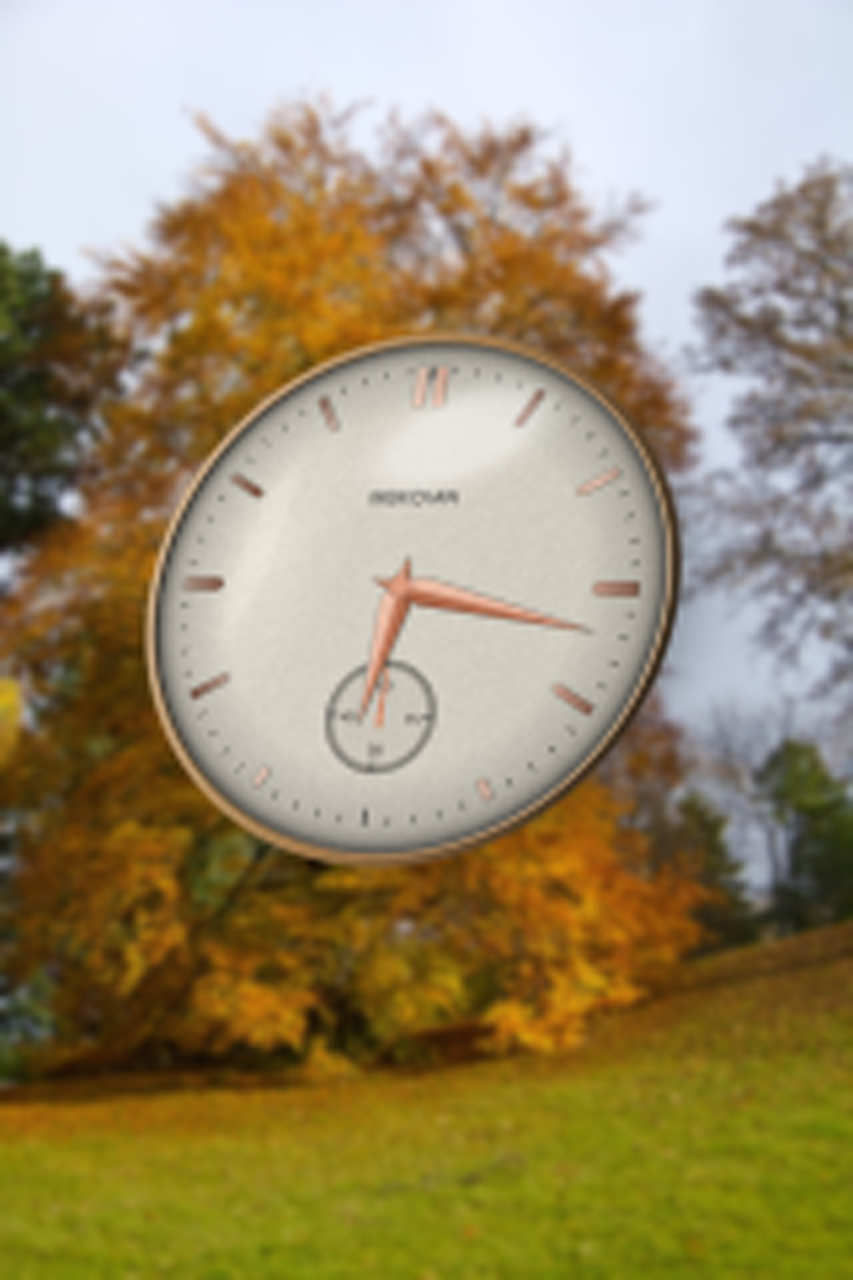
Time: 6h17
